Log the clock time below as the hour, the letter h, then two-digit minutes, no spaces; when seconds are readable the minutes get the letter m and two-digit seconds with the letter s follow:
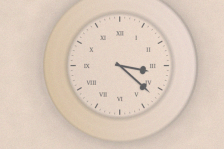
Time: 3h22
